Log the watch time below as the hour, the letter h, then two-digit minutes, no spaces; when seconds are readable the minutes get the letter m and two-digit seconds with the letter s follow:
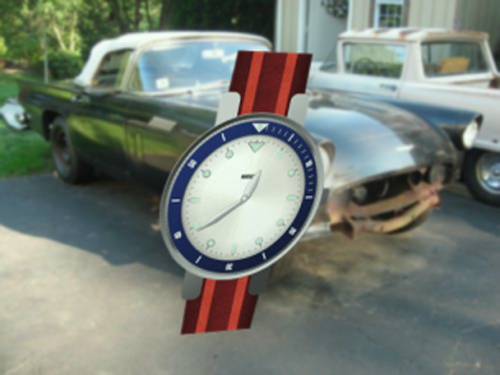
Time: 12h39
